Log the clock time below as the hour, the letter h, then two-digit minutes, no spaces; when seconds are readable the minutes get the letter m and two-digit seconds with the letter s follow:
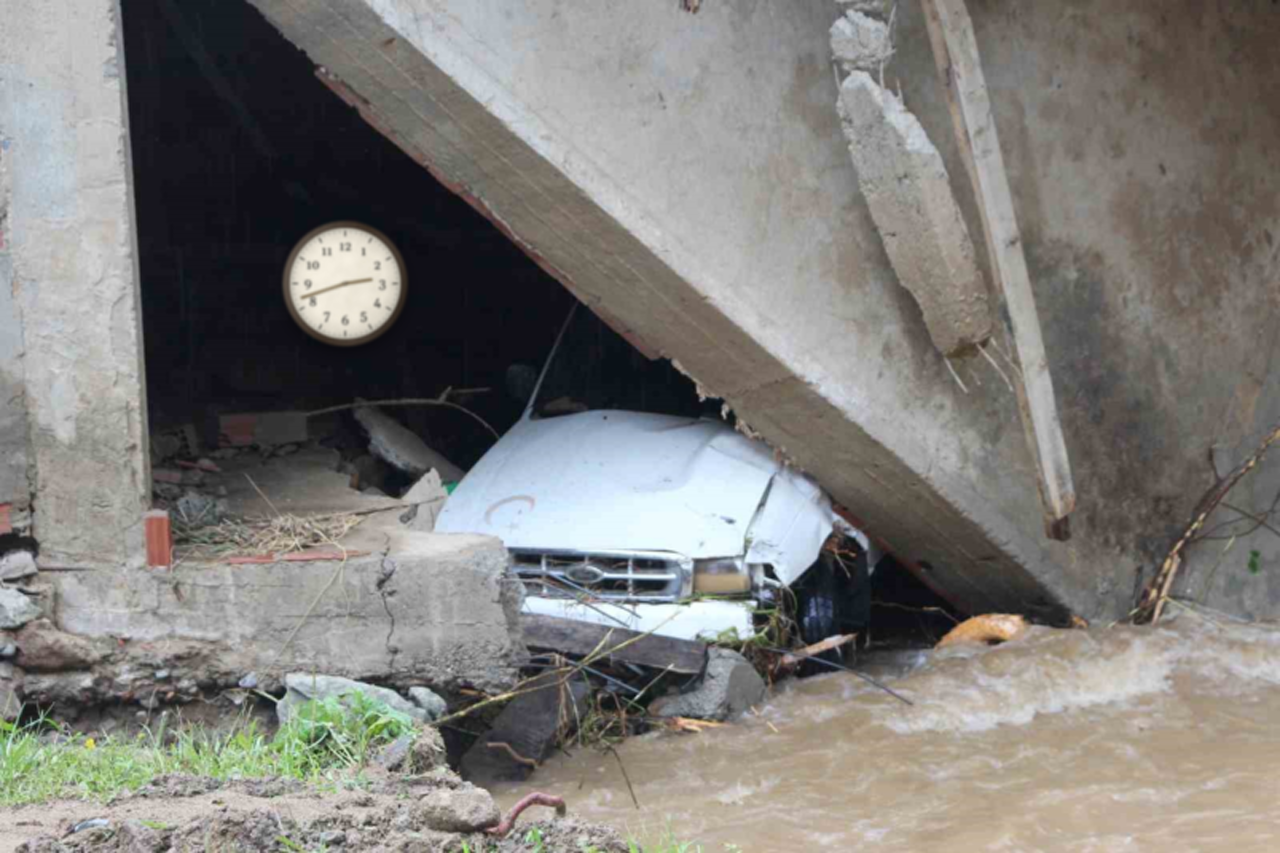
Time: 2h42
